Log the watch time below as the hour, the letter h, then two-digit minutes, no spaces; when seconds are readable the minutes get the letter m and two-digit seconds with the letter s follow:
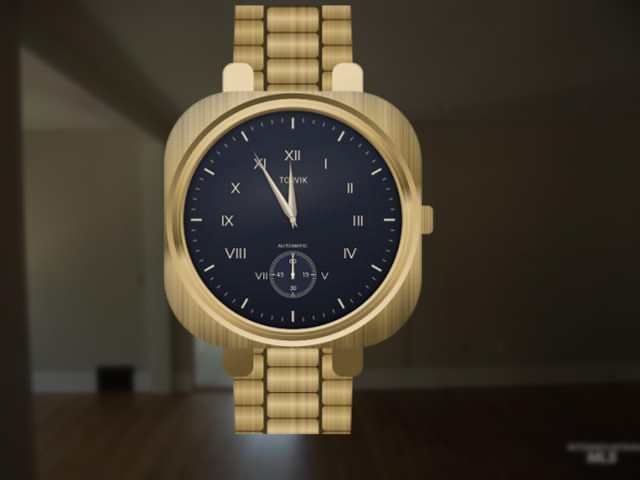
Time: 11h55
